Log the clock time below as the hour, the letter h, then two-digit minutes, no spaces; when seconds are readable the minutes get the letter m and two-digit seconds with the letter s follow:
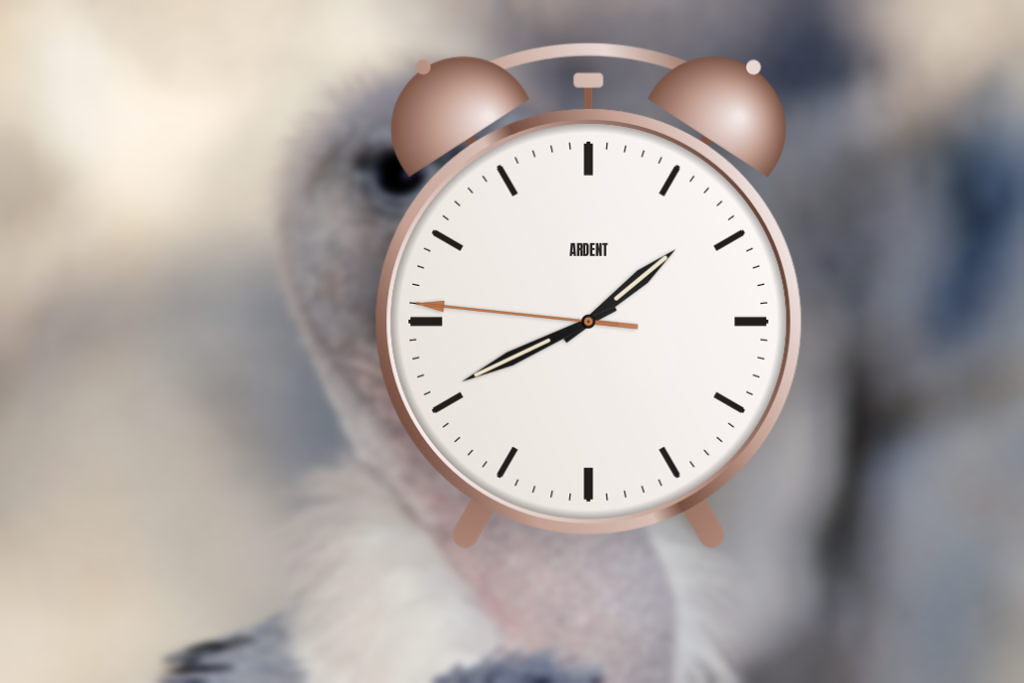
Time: 1h40m46s
